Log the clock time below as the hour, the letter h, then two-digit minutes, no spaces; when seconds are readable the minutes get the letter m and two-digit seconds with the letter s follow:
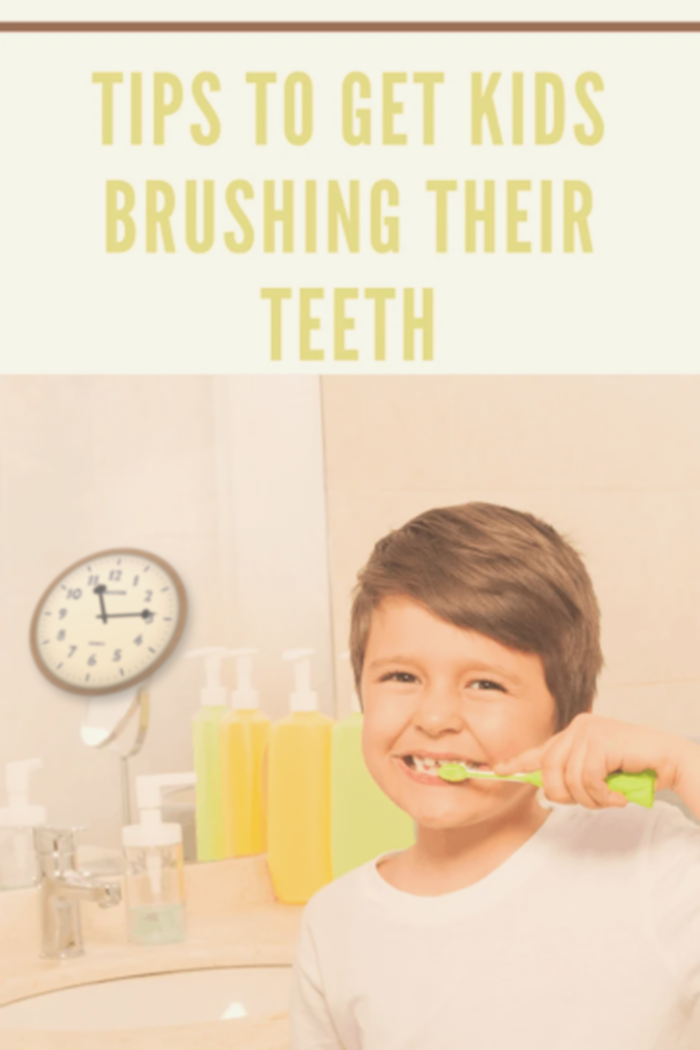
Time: 11h14
